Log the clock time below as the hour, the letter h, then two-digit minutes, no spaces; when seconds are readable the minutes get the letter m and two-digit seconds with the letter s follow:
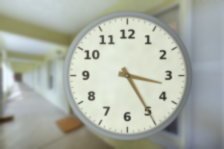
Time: 3h25
